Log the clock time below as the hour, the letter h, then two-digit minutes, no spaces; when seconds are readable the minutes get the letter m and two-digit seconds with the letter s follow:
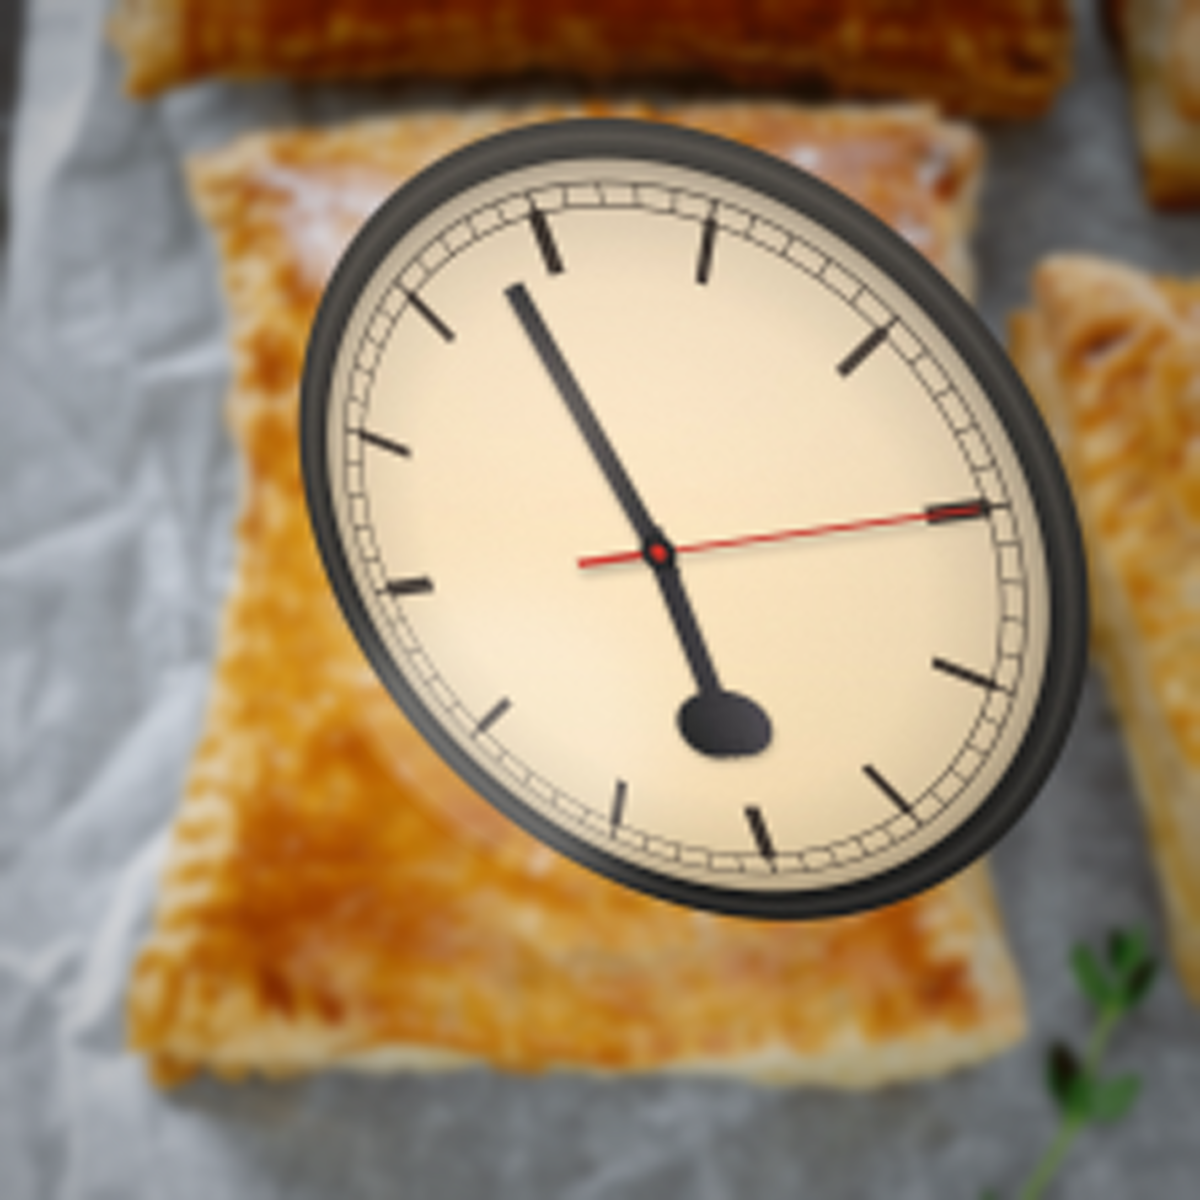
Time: 5h58m15s
